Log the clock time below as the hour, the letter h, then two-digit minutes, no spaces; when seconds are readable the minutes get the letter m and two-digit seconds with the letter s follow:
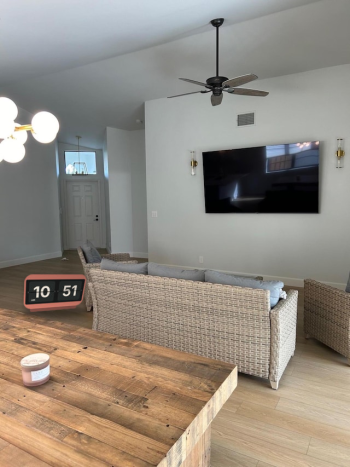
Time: 10h51
